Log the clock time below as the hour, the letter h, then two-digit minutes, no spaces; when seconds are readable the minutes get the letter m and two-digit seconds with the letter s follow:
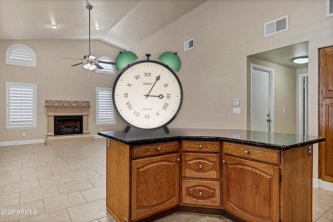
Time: 3h05
